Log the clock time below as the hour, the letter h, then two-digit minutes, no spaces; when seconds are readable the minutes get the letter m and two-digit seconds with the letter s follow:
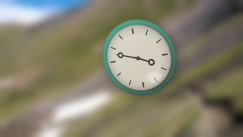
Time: 3h48
